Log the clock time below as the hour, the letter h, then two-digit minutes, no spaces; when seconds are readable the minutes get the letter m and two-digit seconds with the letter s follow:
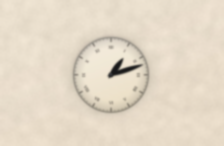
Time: 1h12
